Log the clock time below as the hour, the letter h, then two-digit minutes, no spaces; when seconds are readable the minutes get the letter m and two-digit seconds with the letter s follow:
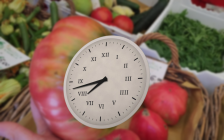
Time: 7h43
